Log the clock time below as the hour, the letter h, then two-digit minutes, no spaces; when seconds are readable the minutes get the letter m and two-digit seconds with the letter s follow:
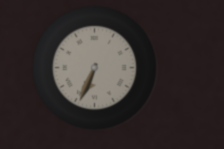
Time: 6h34
